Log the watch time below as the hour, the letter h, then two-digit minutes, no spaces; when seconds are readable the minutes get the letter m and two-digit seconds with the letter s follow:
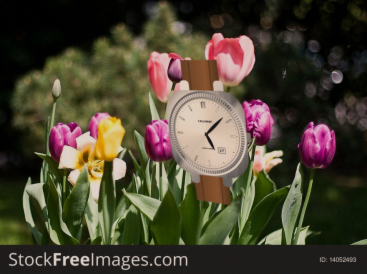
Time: 5h08
